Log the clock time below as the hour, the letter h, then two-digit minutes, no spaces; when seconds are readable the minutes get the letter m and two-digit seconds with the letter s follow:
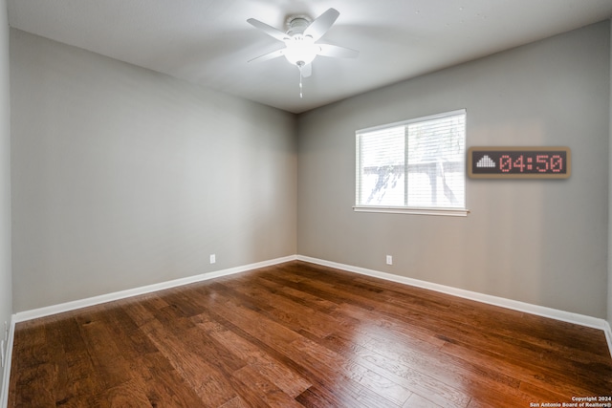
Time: 4h50
